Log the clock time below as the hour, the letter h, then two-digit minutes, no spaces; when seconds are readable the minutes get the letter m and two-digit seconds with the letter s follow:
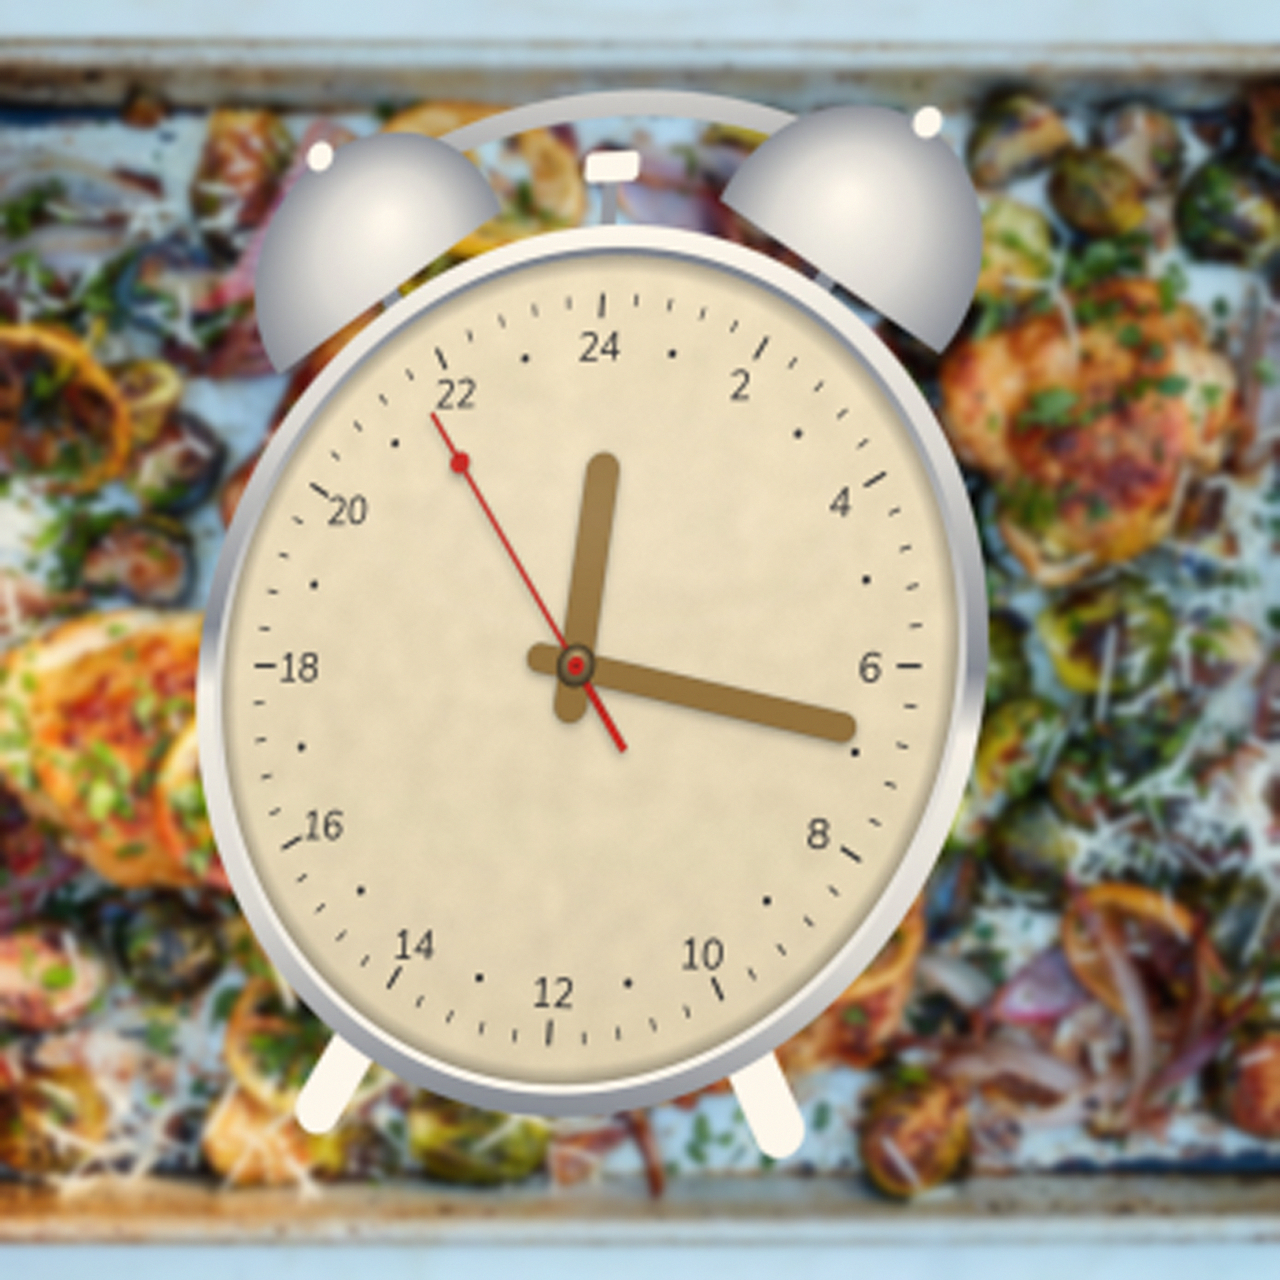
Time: 0h16m54s
